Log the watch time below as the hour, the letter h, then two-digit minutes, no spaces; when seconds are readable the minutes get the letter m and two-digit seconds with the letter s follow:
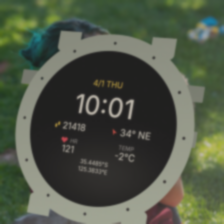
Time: 10h01
